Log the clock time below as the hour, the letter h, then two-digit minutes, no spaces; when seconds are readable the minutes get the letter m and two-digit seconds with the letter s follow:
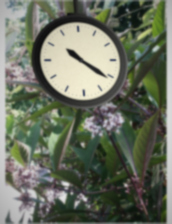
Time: 10h21
